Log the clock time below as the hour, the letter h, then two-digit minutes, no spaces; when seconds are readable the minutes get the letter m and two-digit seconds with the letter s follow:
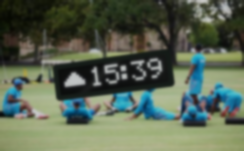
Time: 15h39
